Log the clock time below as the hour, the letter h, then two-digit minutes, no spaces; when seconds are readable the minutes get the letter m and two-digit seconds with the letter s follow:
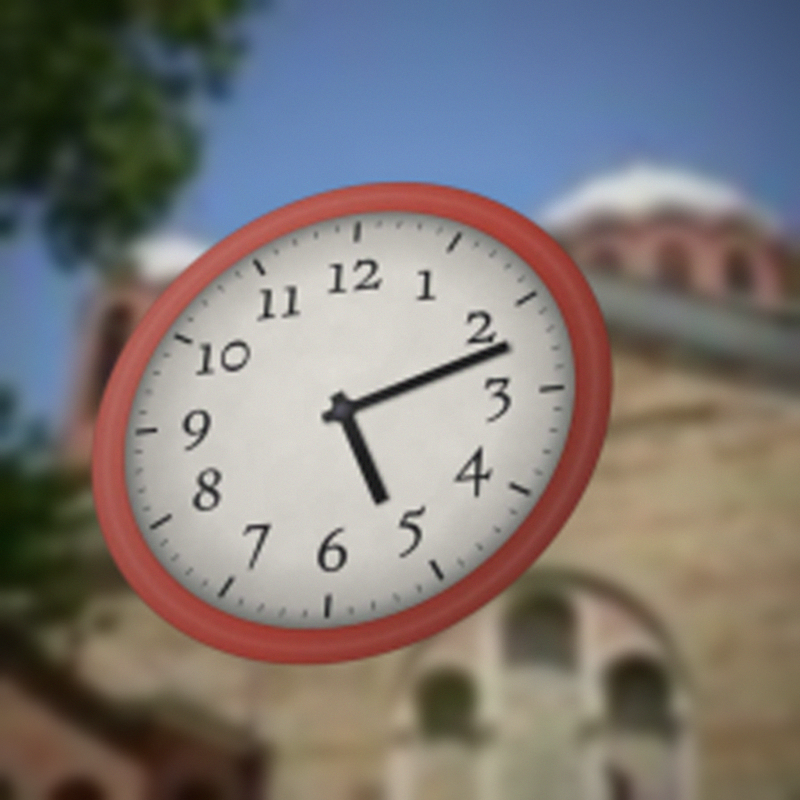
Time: 5h12
